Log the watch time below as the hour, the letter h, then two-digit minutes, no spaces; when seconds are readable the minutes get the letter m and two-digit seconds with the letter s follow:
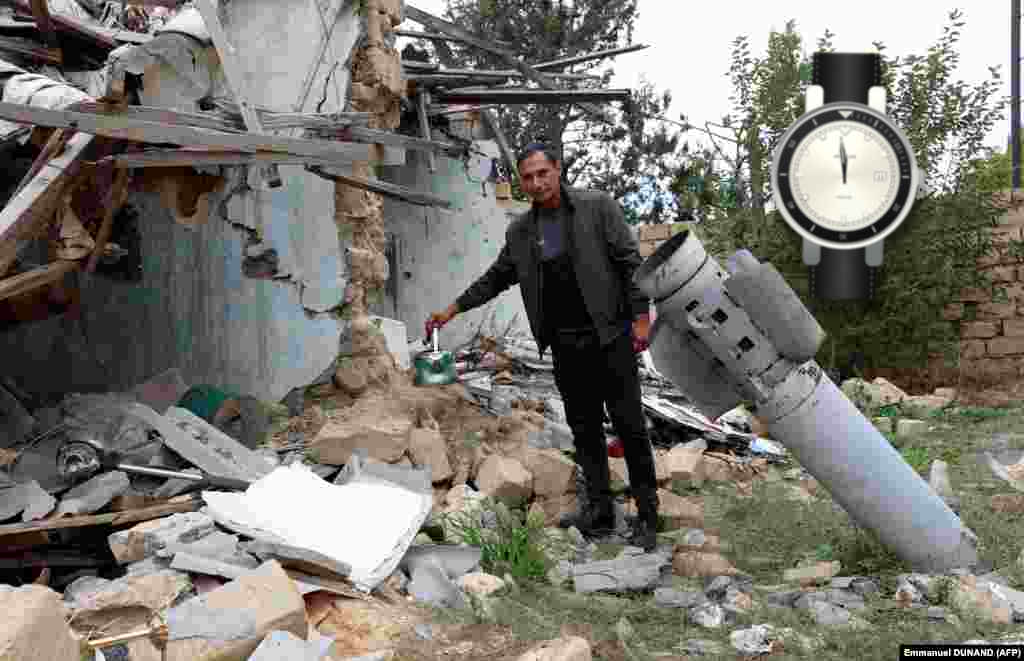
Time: 11h59
